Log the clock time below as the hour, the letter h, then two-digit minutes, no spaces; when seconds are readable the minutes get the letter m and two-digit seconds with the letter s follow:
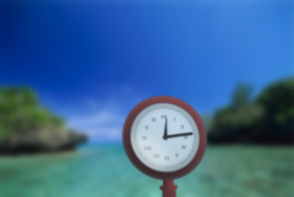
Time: 12h14
